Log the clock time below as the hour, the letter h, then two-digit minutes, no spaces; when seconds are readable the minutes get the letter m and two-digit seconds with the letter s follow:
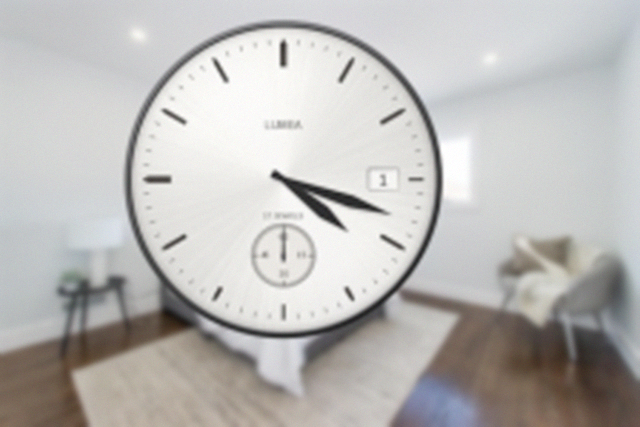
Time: 4h18
